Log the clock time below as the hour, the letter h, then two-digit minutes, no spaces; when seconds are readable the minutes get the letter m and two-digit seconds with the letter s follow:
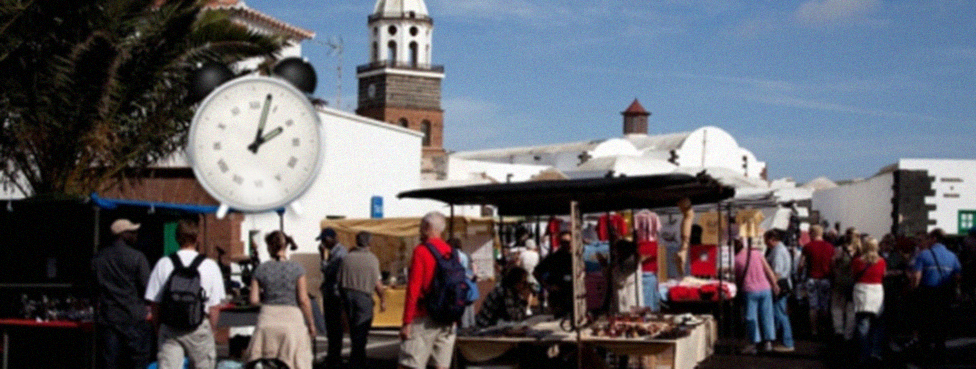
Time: 2h03
